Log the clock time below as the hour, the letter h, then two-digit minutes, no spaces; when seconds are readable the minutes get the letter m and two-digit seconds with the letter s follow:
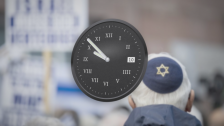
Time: 9h52
